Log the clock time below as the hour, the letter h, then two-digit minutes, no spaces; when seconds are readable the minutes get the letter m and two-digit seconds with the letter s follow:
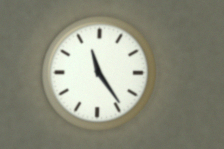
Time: 11h24
